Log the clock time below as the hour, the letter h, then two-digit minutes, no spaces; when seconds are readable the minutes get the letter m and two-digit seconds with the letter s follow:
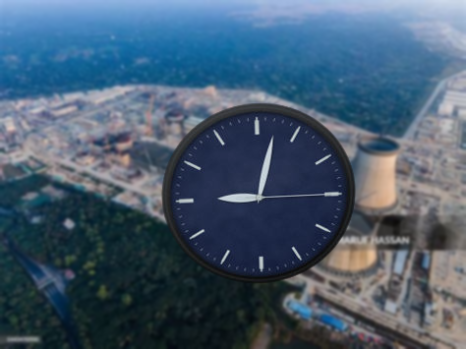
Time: 9h02m15s
